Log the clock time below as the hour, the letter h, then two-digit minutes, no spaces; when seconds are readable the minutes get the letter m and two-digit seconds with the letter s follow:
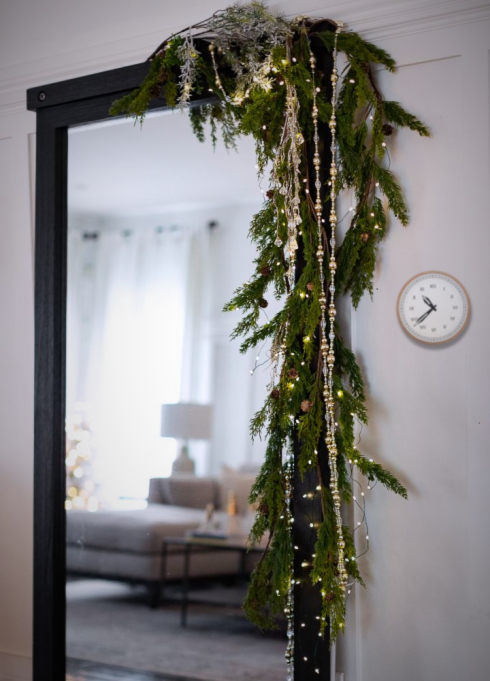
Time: 10h38
